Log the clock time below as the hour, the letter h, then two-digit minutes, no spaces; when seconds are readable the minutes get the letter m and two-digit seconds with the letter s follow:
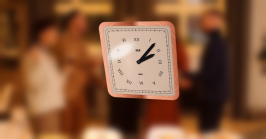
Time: 2h07
